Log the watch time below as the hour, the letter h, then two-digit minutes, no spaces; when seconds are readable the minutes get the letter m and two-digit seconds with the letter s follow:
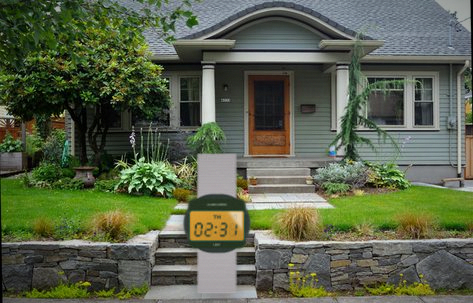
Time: 2h31
